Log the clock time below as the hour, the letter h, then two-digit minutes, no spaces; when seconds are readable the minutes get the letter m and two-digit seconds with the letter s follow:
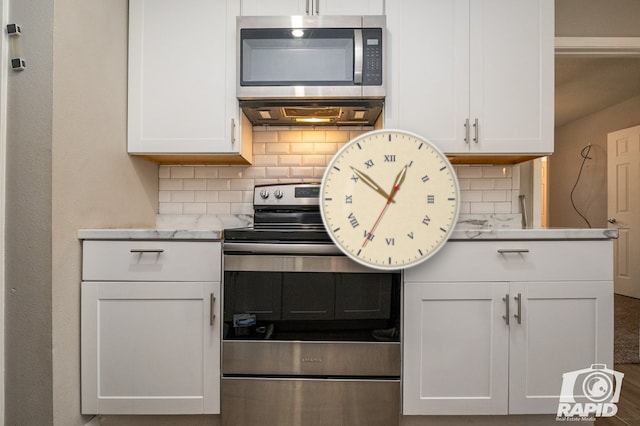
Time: 12h51m35s
